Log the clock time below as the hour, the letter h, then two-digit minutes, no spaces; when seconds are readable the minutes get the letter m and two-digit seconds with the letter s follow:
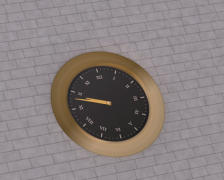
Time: 9h48
